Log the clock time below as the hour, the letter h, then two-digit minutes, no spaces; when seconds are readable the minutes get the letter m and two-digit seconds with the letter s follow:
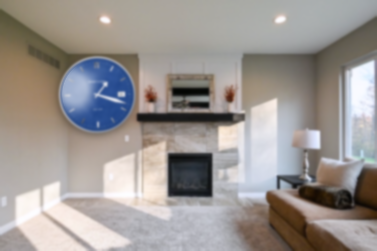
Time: 1h18
